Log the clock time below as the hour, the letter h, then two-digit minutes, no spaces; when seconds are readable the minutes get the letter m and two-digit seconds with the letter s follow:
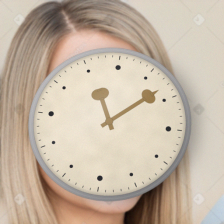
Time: 11h08
